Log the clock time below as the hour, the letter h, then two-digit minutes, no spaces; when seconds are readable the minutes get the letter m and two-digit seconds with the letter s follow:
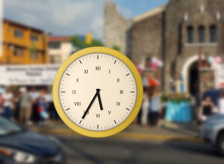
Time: 5h35
